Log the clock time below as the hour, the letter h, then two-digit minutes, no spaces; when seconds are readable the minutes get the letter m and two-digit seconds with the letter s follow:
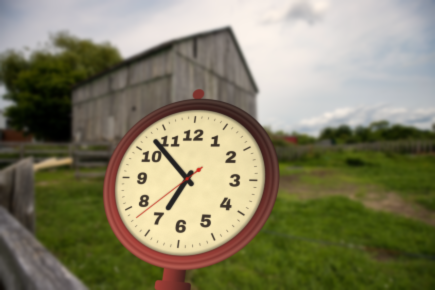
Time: 6h52m38s
